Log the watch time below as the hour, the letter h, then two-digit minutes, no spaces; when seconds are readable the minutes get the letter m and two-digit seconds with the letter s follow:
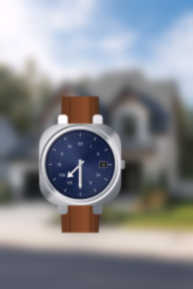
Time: 7h30
